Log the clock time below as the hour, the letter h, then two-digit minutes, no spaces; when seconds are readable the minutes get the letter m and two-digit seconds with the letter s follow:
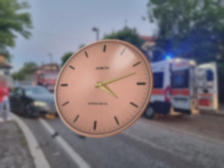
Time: 4h12
